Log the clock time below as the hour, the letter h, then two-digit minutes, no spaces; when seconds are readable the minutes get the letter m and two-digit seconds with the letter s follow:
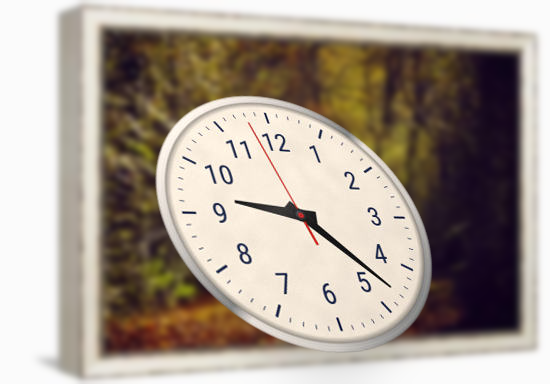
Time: 9h22m58s
